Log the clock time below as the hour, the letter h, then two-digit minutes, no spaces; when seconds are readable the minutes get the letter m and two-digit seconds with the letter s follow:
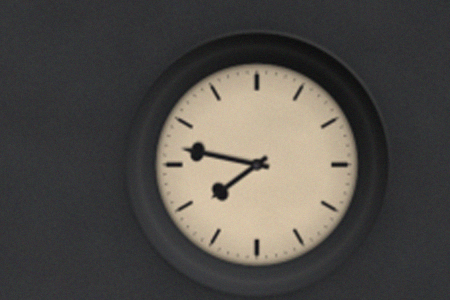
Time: 7h47
